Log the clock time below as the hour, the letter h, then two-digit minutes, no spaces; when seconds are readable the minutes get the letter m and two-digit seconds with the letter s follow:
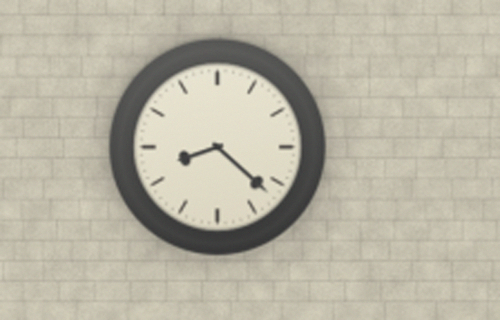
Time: 8h22
